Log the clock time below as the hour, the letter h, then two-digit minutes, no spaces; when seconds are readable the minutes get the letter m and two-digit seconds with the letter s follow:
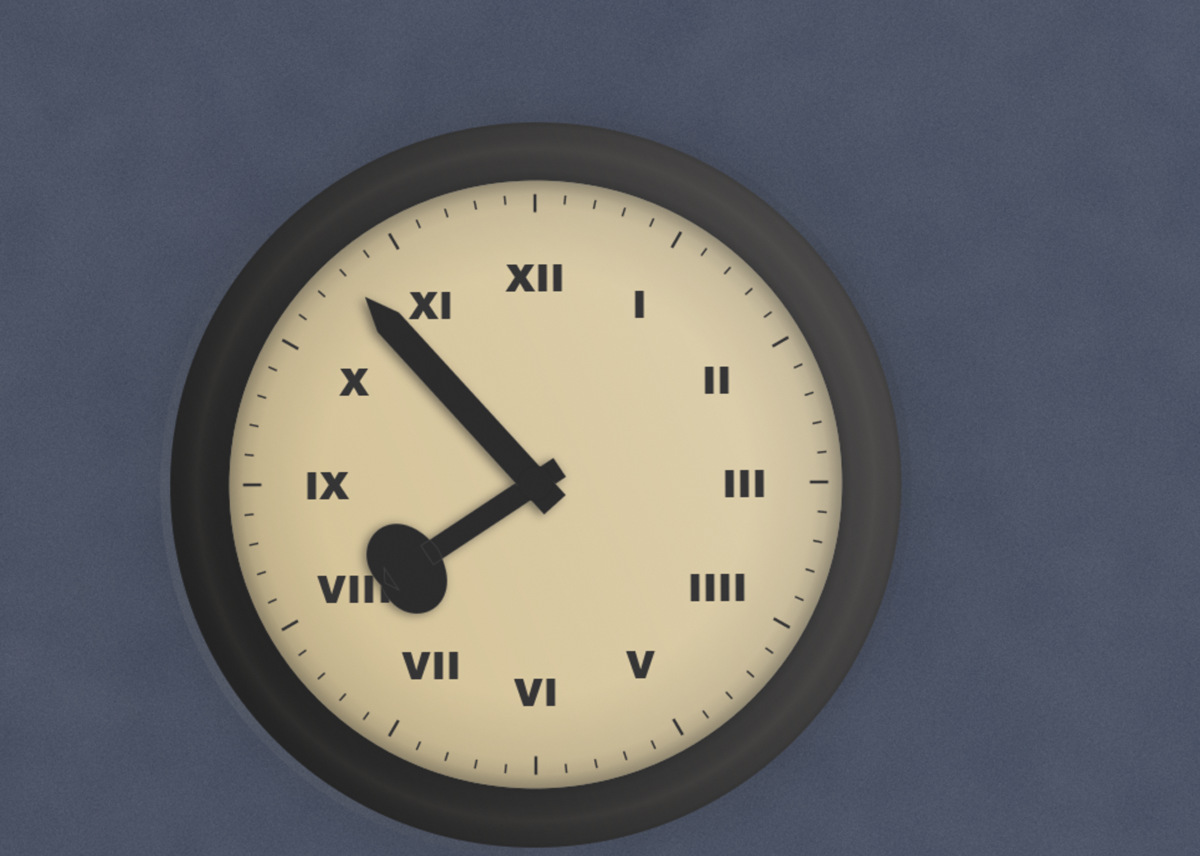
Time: 7h53
